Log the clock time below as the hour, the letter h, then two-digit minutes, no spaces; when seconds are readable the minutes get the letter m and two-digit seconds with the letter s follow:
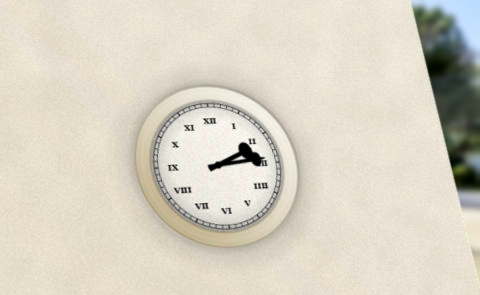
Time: 2h14
